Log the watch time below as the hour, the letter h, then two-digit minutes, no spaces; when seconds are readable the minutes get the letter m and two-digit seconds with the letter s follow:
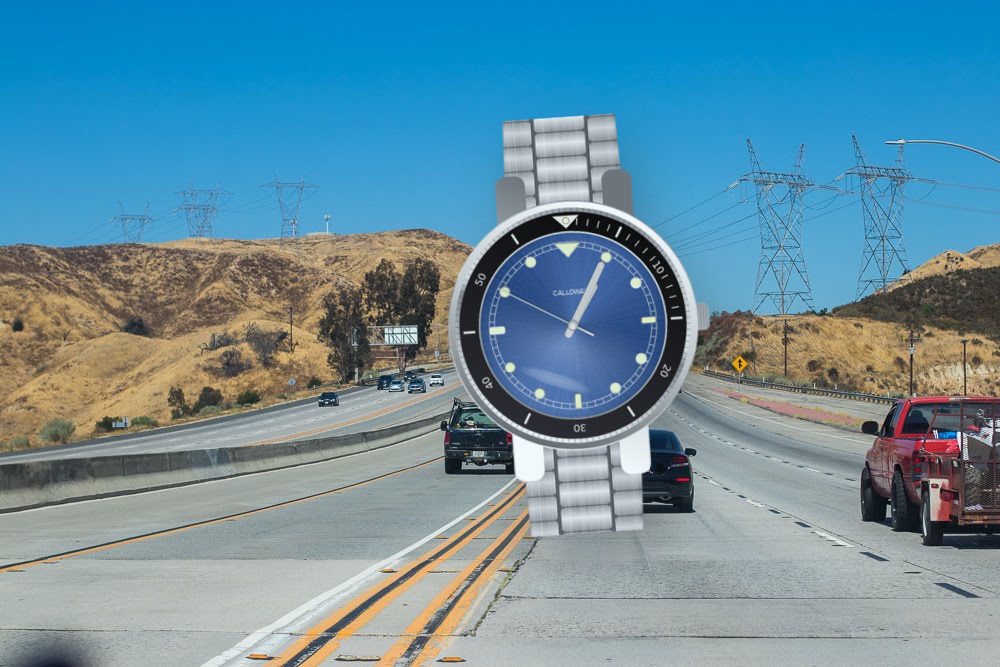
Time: 1h04m50s
